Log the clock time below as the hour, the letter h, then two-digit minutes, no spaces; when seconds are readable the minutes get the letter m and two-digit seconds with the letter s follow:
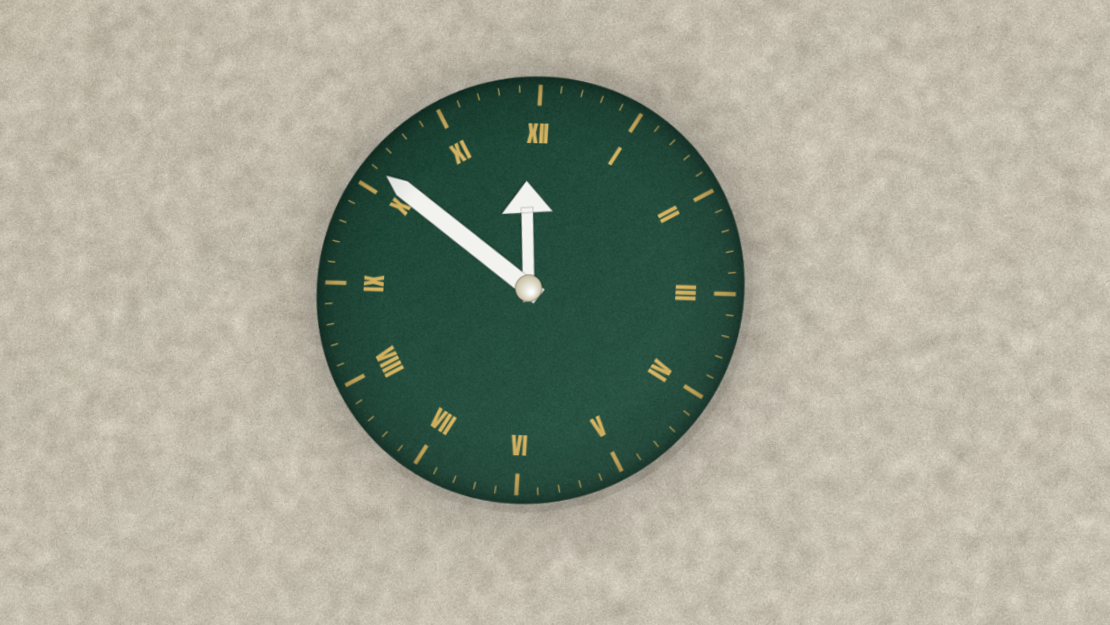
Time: 11h51
